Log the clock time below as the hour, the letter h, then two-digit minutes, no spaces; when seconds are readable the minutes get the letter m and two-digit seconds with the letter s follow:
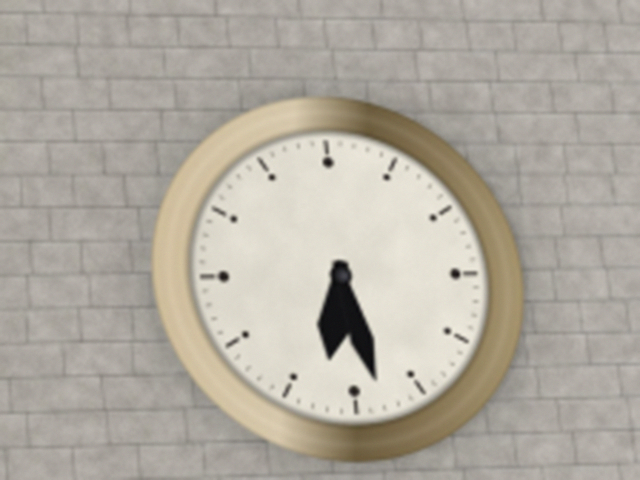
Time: 6h28
